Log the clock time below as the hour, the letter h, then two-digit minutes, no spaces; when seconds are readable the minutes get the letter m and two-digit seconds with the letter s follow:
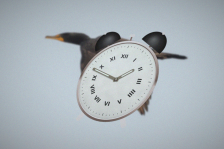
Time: 1h48
